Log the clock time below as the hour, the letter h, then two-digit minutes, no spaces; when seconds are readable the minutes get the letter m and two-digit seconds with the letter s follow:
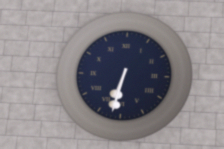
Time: 6h32
